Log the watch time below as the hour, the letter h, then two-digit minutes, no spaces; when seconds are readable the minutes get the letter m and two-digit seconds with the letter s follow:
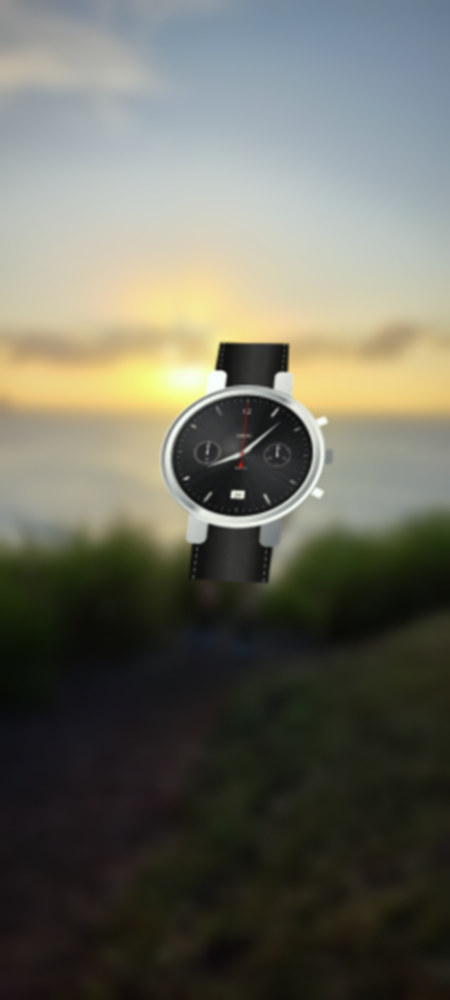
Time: 8h07
